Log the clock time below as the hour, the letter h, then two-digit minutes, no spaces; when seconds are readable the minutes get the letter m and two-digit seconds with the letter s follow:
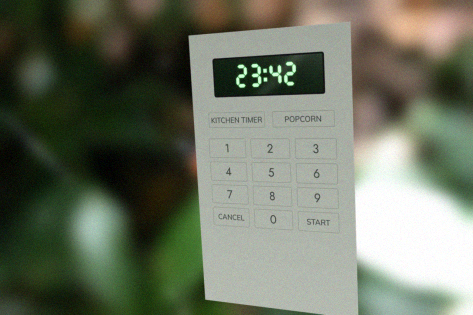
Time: 23h42
